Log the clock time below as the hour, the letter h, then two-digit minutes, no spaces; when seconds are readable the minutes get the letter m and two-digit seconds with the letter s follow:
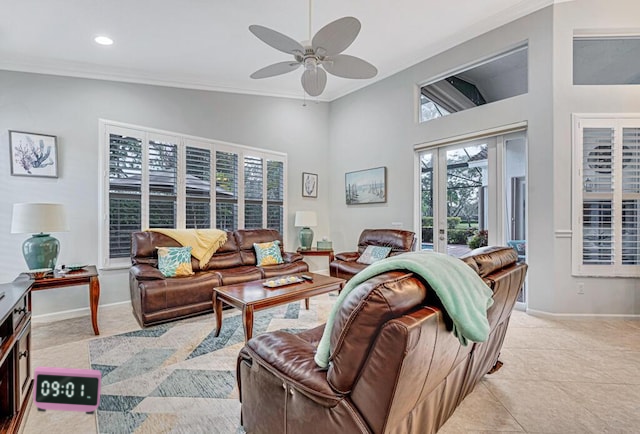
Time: 9h01
